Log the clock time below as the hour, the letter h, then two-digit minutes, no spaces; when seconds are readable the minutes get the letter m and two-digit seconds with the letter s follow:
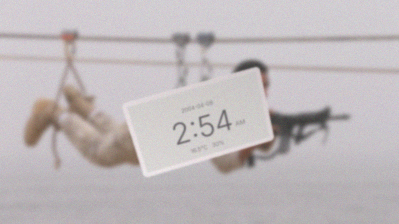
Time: 2h54
